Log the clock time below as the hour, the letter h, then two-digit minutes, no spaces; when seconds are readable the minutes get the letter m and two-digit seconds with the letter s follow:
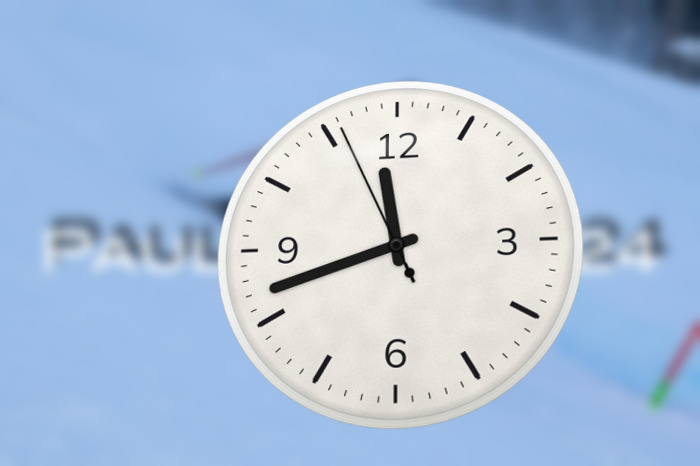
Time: 11h41m56s
